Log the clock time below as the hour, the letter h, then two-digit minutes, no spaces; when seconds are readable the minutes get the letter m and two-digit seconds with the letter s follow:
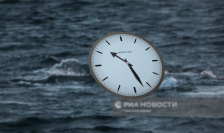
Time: 10h27
